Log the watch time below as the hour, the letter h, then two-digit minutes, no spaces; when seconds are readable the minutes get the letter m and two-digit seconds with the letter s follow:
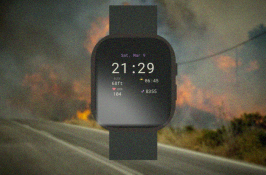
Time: 21h29
